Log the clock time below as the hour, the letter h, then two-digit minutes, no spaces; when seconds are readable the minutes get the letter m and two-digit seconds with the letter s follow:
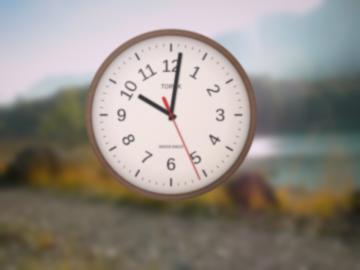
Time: 10h01m26s
